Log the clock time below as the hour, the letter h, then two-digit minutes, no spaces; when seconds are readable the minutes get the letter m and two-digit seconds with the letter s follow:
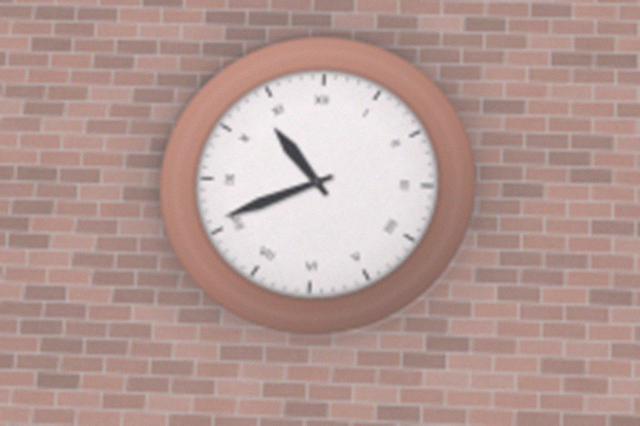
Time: 10h41
